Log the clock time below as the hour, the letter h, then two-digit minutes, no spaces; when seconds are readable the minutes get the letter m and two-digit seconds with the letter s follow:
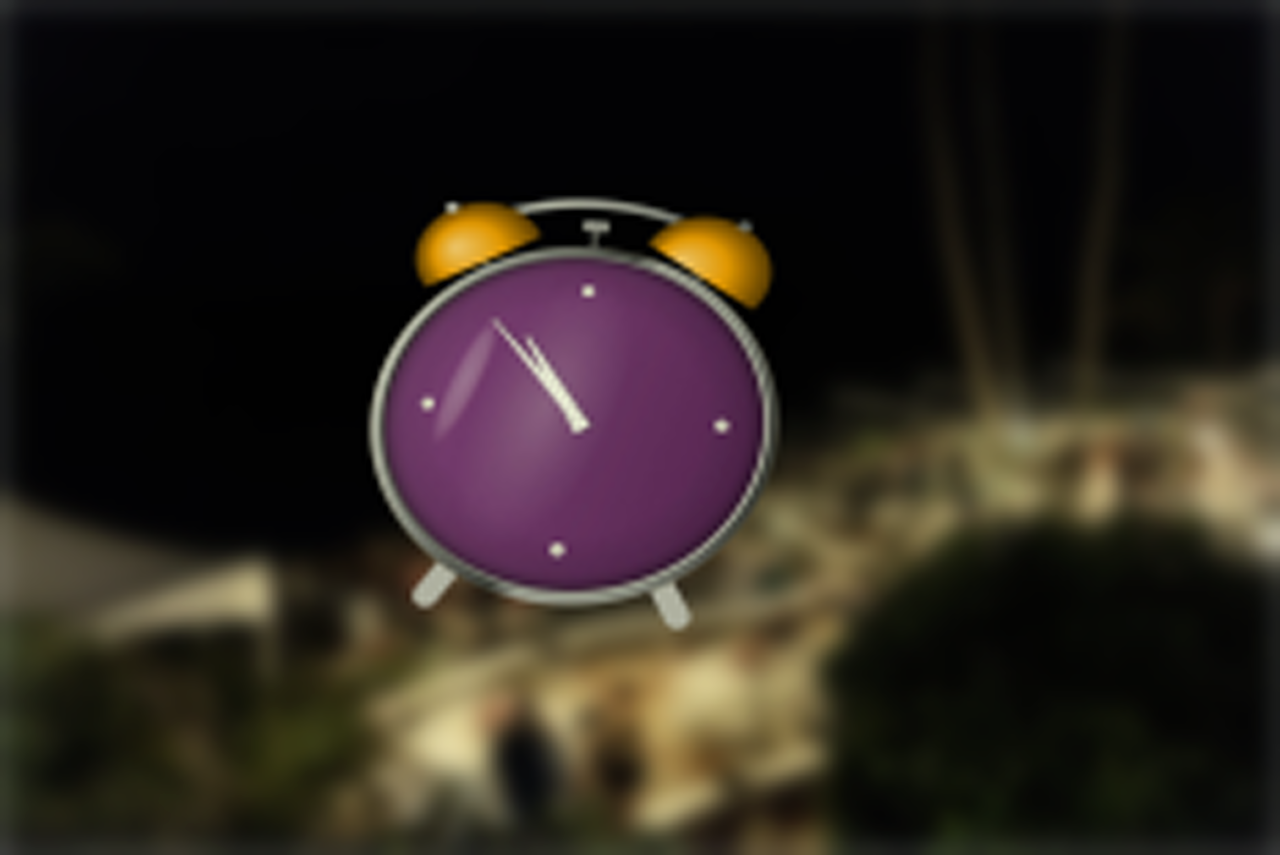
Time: 10h53
